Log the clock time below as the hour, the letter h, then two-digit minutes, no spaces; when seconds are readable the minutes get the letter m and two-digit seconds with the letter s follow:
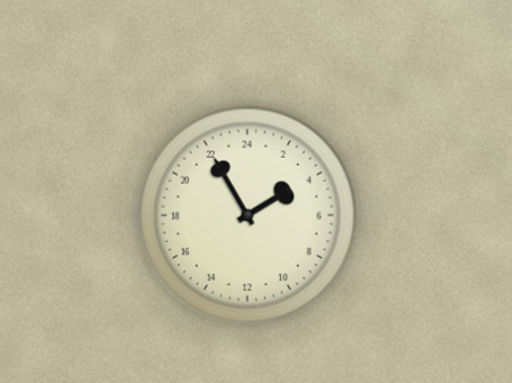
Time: 3h55
